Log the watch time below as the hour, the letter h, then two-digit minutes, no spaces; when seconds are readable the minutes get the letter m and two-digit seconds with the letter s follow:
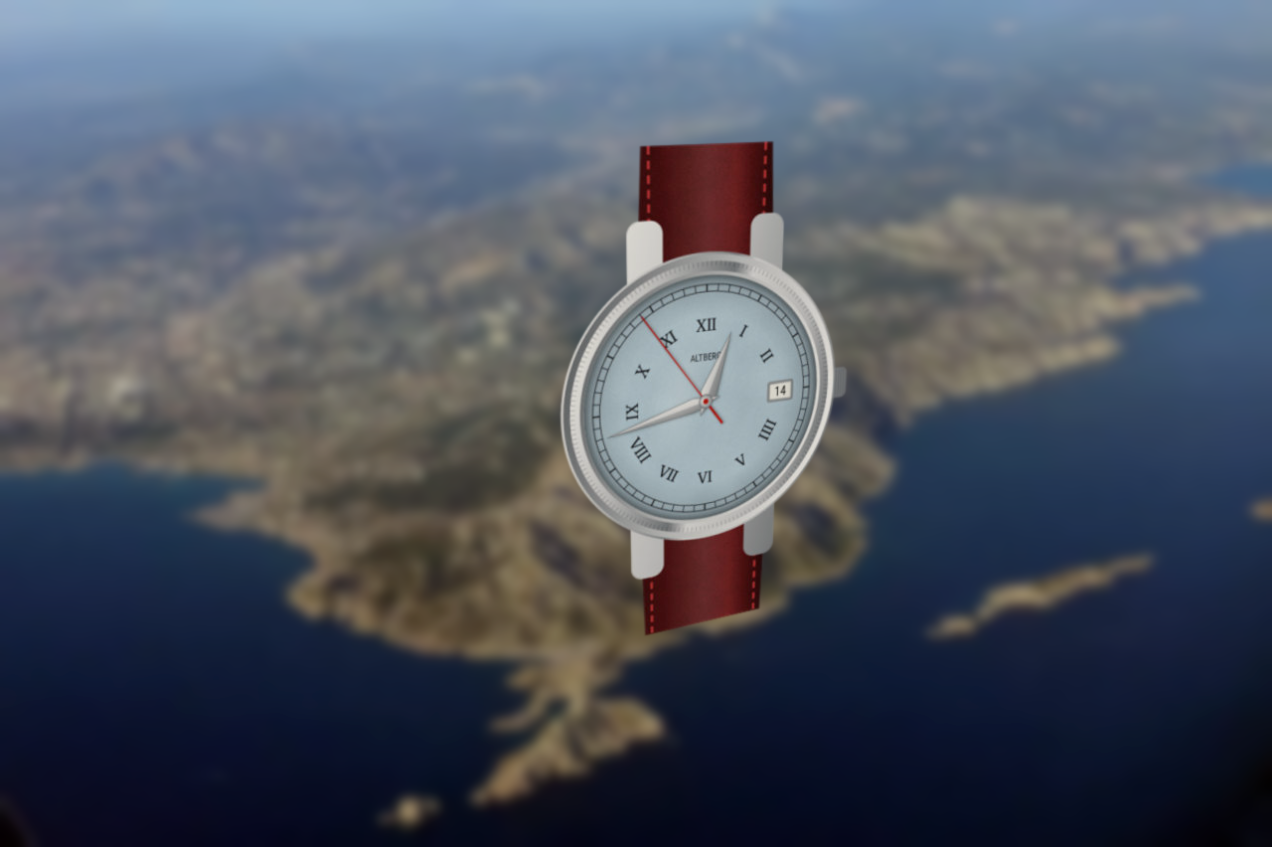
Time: 12h42m54s
